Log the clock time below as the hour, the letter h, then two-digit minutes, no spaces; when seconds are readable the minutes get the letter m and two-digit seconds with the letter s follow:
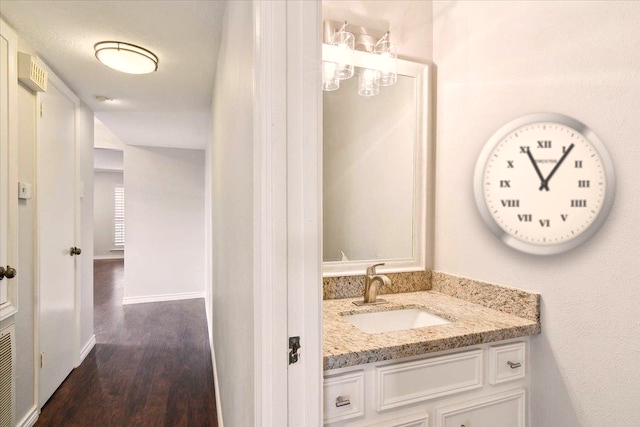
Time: 11h06
